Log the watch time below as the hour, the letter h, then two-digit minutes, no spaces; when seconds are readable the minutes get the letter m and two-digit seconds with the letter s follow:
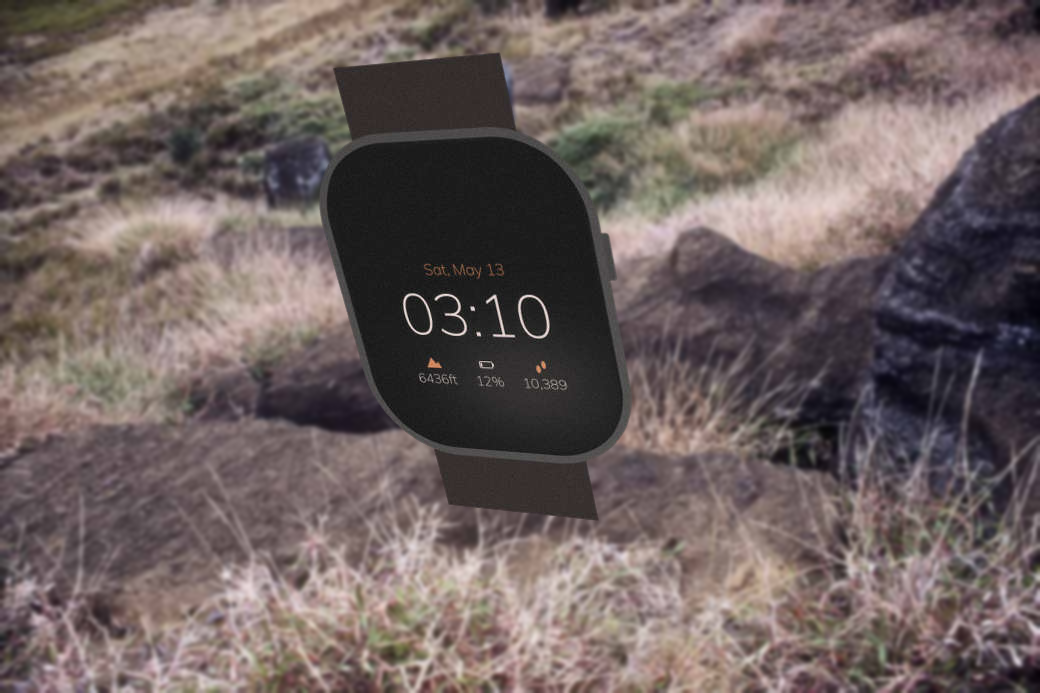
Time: 3h10
